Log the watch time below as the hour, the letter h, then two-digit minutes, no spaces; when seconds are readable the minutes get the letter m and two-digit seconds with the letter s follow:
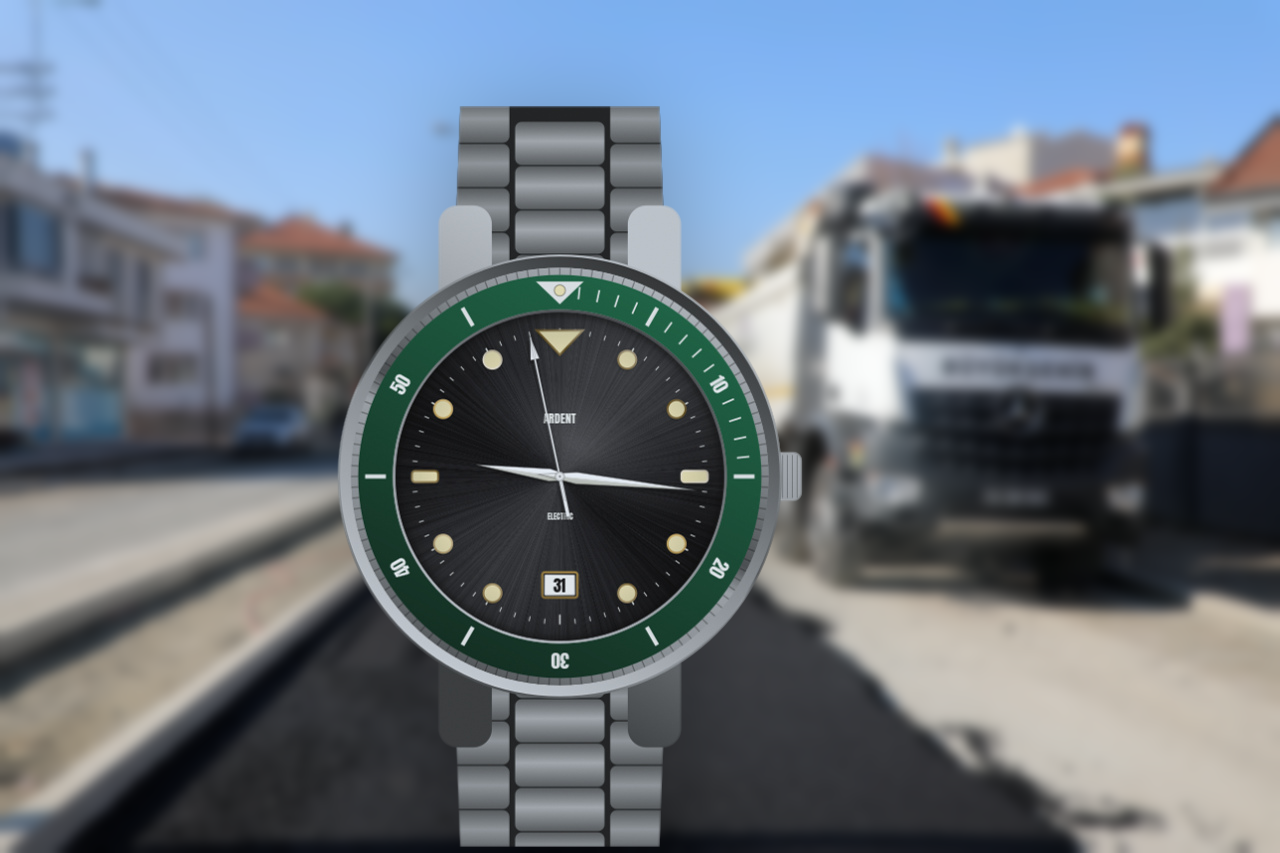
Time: 9h15m58s
